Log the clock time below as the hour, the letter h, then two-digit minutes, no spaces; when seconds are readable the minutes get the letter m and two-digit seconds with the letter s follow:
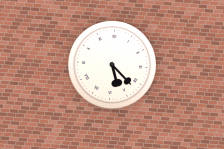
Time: 5h22
